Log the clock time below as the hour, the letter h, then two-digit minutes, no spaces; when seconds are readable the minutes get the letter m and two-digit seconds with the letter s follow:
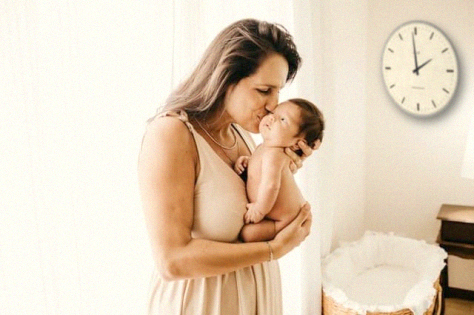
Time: 1h59
